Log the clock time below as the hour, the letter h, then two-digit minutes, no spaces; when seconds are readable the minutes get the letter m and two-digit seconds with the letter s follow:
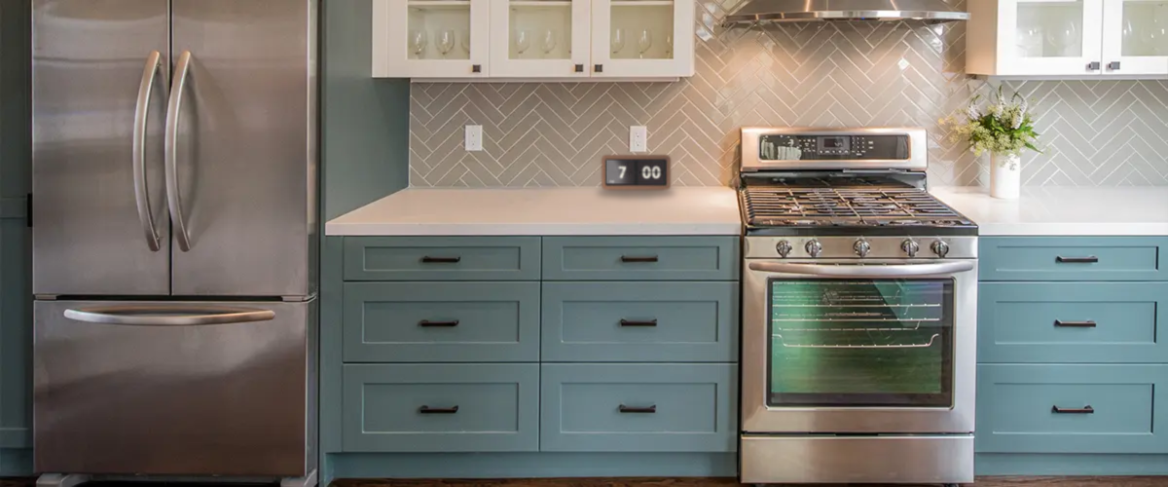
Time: 7h00
